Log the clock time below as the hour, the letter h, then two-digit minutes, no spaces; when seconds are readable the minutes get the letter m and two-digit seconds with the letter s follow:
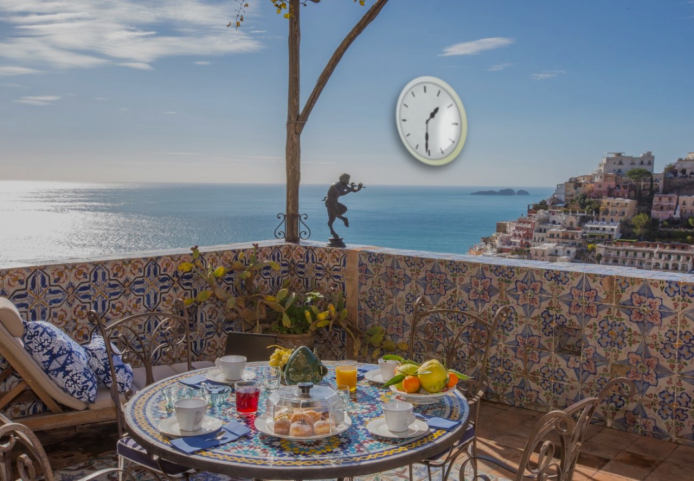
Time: 1h31
